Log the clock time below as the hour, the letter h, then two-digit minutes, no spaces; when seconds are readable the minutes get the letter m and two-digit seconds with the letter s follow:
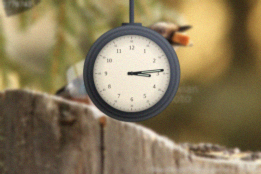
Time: 3h14
